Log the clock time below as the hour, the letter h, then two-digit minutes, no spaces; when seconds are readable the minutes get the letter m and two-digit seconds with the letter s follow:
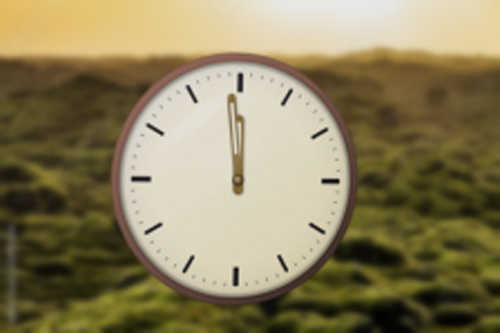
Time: 11h59
